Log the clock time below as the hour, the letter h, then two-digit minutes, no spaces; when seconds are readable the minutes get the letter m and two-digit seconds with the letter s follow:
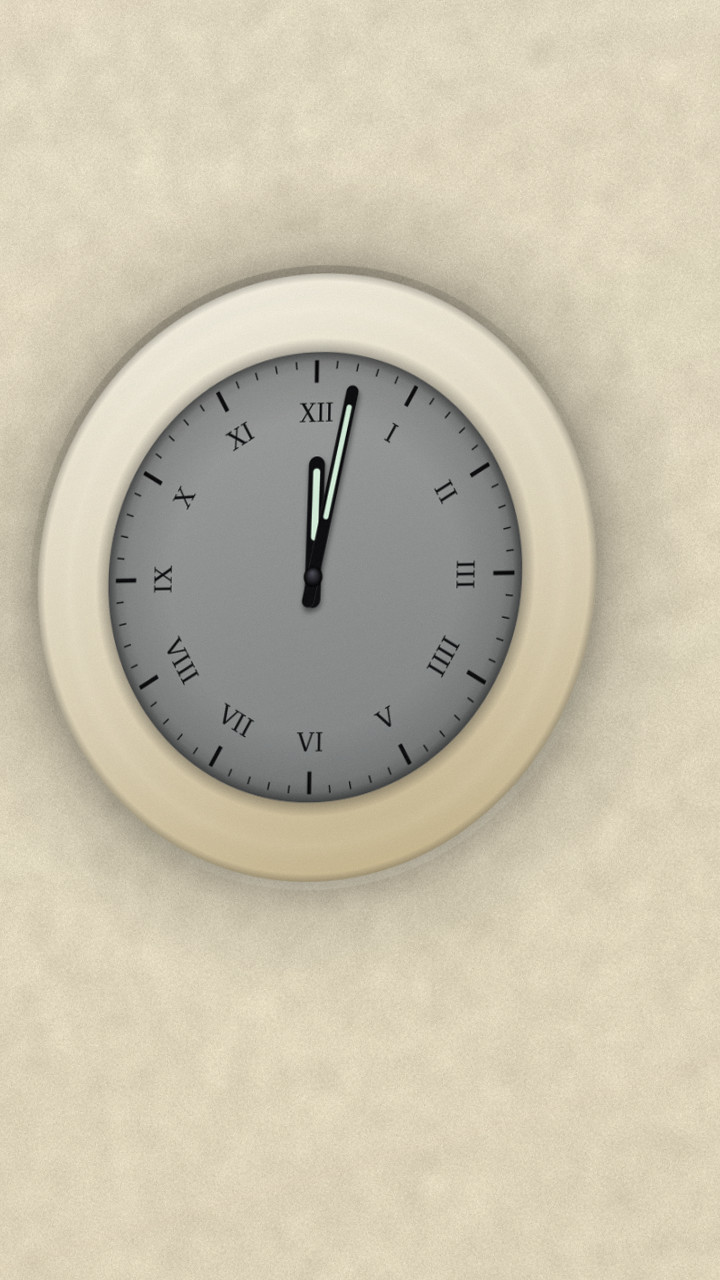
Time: 12h02
